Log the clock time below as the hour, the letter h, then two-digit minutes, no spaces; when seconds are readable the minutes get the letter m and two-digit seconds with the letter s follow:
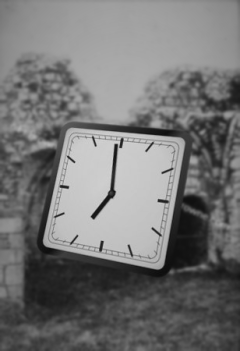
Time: 6h59
